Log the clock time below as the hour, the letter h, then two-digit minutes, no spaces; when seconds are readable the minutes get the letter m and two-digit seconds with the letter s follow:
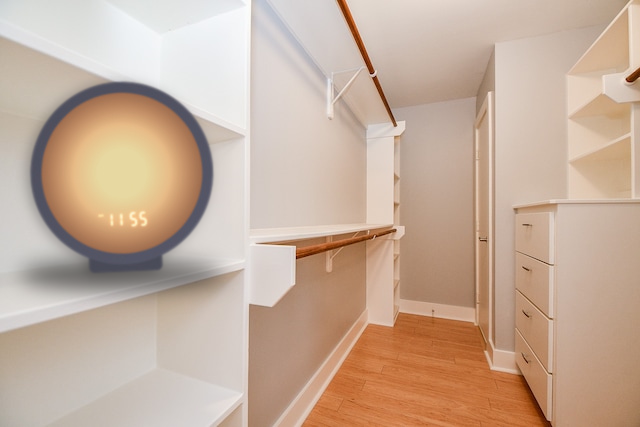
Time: 11h55
